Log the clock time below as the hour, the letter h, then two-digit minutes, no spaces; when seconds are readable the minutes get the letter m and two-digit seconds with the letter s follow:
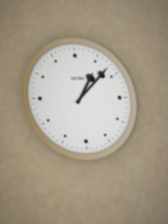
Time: 1h08
